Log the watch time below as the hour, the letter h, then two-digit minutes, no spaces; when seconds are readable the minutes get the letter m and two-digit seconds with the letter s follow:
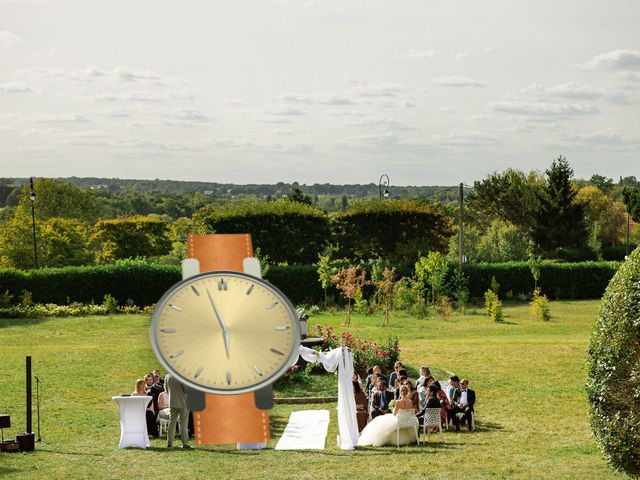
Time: 5h57
